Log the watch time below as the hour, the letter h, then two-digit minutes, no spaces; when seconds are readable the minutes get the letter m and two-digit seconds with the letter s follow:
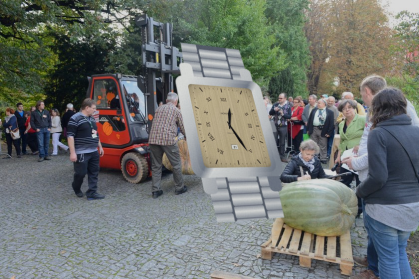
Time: 12h26
